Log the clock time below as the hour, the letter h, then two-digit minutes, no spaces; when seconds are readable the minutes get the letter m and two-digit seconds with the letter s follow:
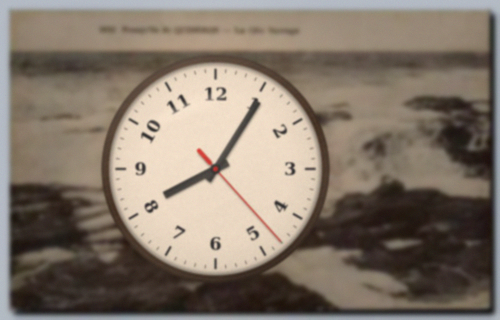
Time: 8h05m23s
